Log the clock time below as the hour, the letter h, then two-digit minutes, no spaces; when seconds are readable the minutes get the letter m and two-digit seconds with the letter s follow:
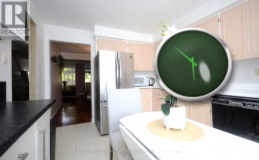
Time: 5h52
